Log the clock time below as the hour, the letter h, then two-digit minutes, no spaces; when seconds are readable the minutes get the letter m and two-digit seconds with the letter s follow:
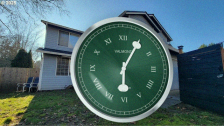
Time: 6h05
